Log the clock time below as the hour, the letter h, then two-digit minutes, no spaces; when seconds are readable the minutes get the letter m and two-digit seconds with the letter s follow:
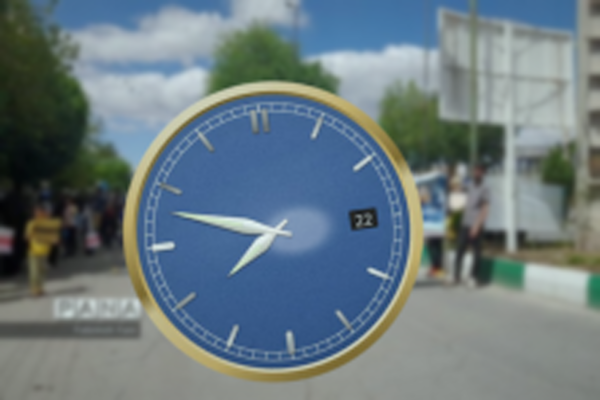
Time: 7h48
